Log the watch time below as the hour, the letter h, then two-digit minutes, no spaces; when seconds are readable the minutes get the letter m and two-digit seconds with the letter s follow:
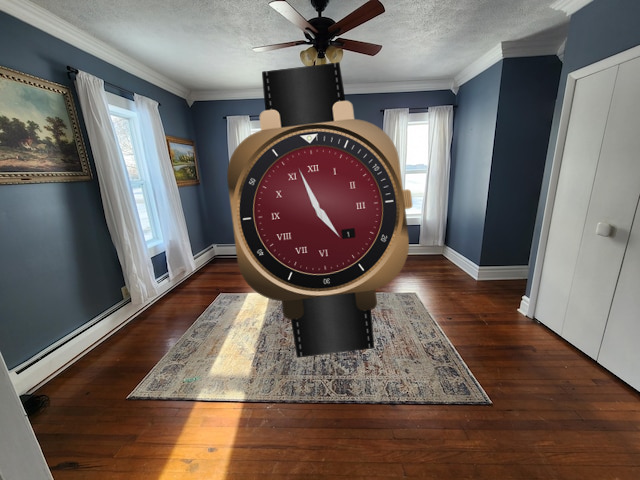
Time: 4h57
